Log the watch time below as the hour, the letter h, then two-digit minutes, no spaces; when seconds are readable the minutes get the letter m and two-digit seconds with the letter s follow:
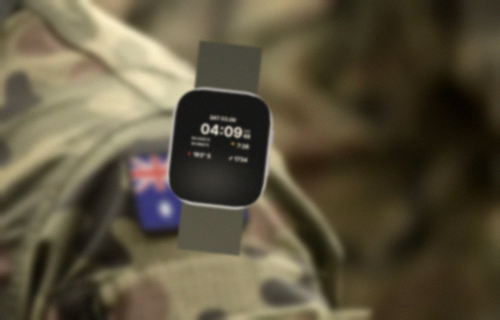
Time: 4h09
